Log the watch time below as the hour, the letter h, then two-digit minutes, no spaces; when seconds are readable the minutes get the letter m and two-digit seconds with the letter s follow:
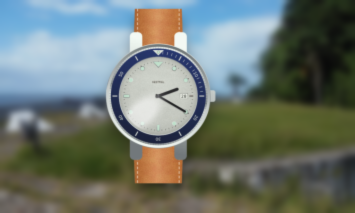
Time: 2h20
